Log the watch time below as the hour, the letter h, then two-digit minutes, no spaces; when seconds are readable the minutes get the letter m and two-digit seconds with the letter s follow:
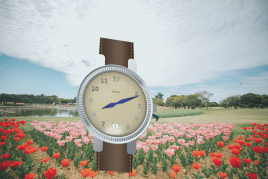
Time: 8h11
